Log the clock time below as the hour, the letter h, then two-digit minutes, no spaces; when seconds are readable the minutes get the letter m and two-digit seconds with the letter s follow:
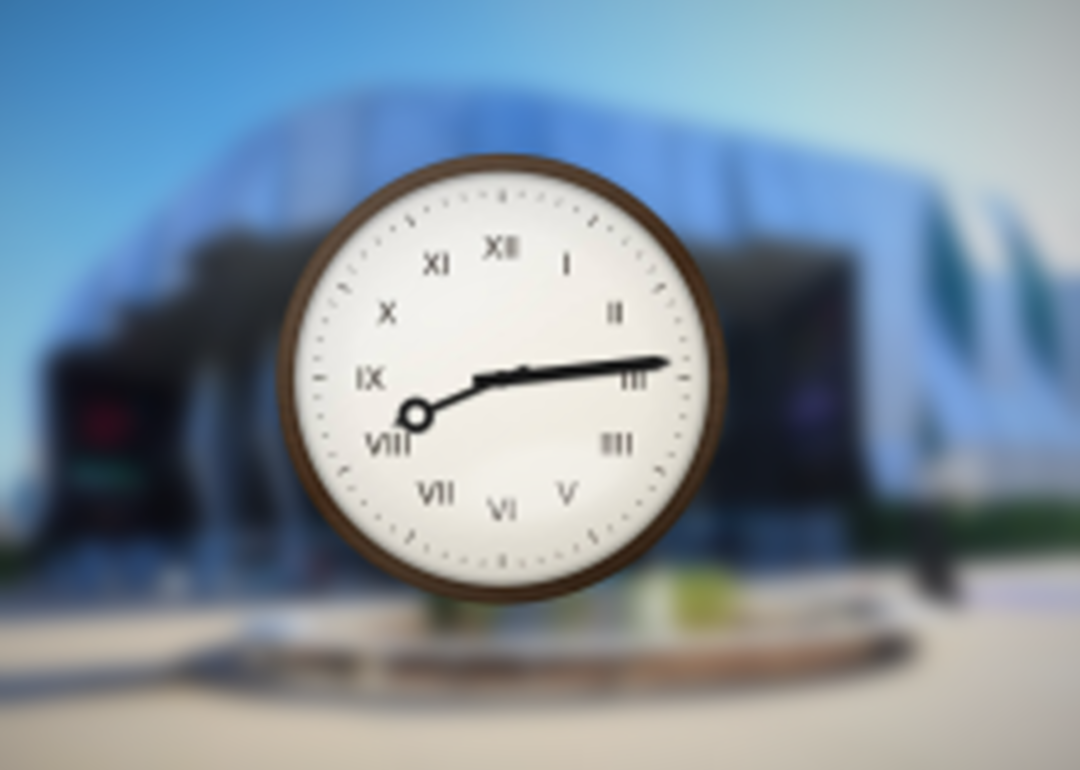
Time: 8h14
